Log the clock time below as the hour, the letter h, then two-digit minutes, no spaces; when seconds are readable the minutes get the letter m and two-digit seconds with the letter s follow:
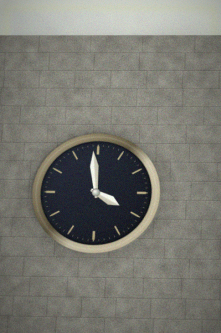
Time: 3h59
